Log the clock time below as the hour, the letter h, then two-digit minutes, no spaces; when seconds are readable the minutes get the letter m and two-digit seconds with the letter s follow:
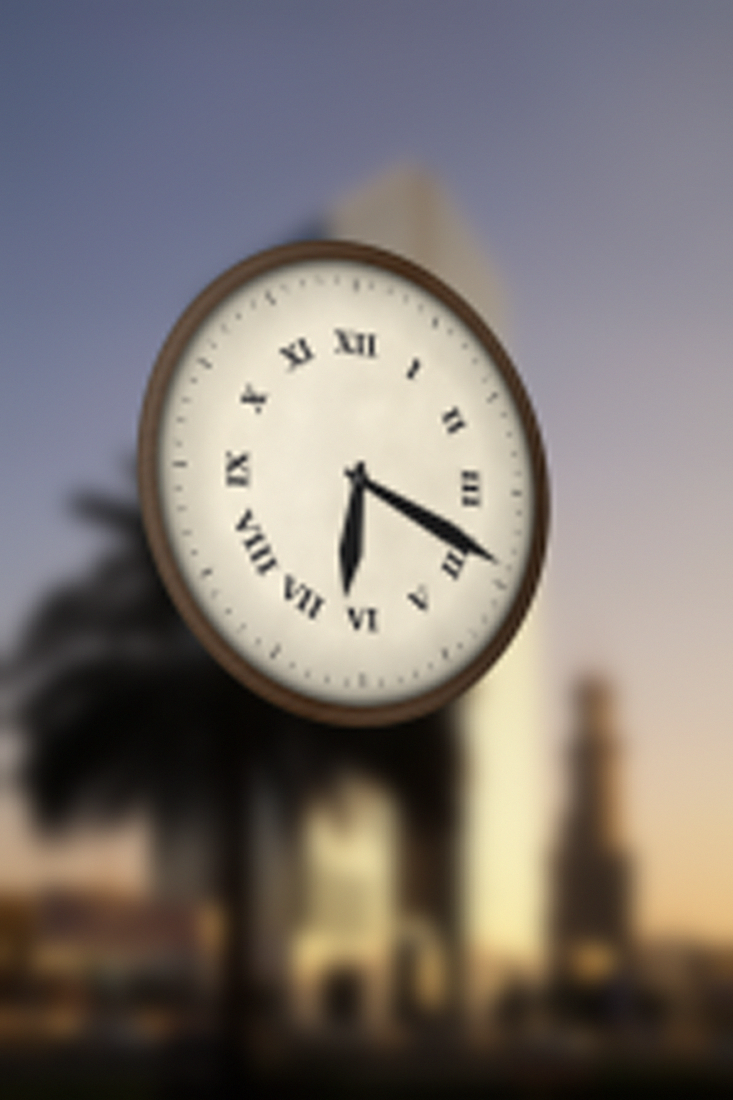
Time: 6h19
